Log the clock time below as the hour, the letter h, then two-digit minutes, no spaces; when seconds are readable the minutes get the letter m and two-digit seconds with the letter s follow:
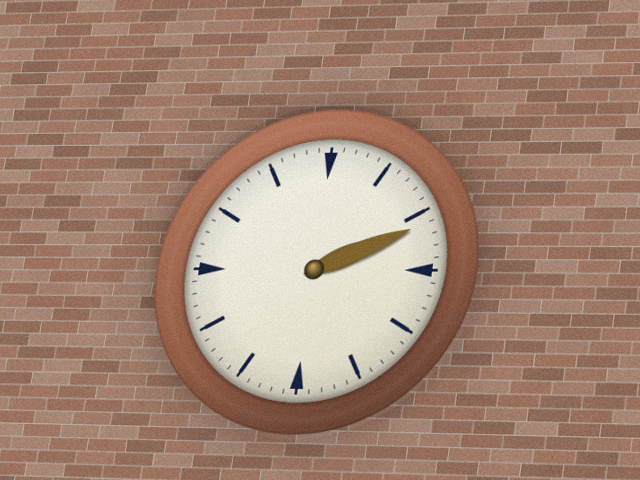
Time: 2h11
